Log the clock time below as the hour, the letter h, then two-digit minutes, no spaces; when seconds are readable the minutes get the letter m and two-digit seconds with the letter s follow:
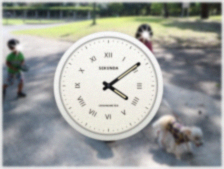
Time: 4h09
